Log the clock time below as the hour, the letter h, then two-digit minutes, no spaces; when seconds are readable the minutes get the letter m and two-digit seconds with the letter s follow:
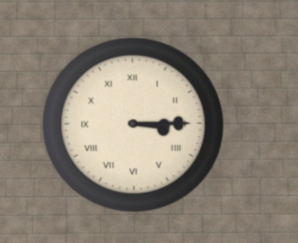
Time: 3h15
